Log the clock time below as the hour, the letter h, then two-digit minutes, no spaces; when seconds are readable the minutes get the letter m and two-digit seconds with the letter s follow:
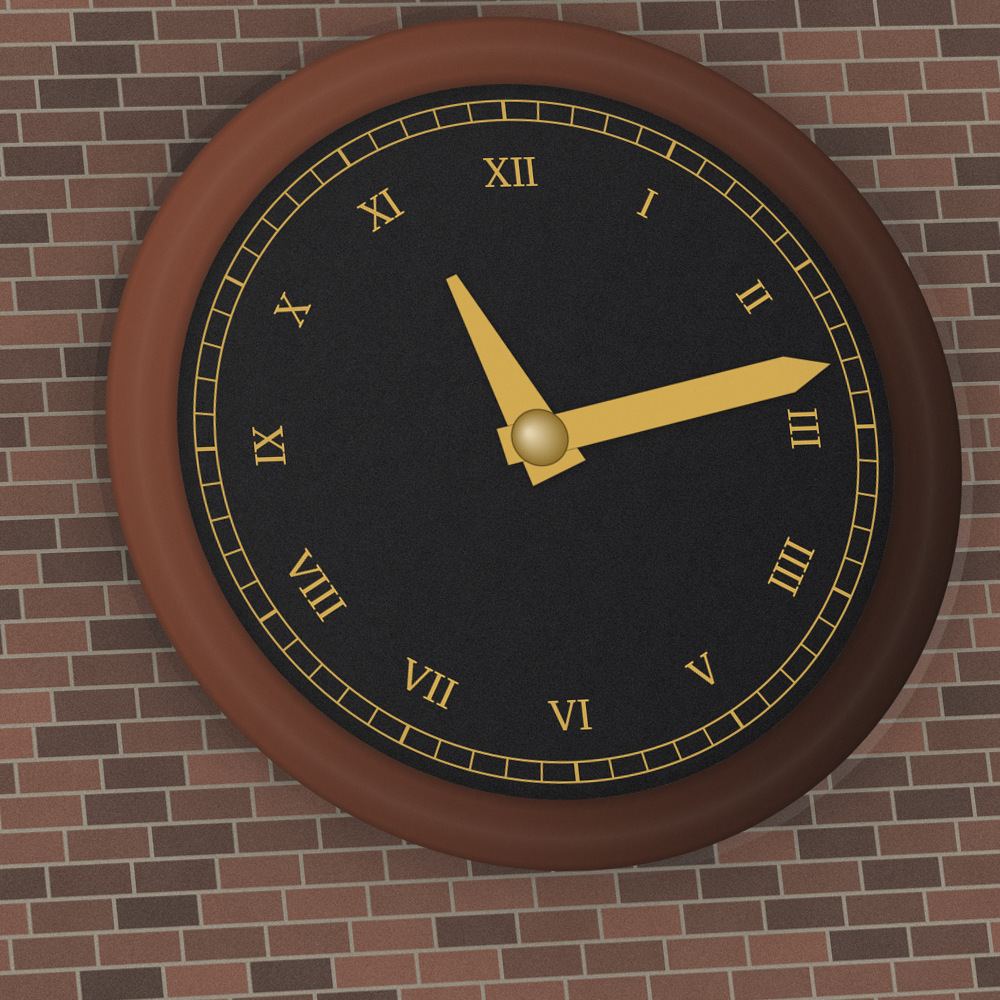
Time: 11h13
